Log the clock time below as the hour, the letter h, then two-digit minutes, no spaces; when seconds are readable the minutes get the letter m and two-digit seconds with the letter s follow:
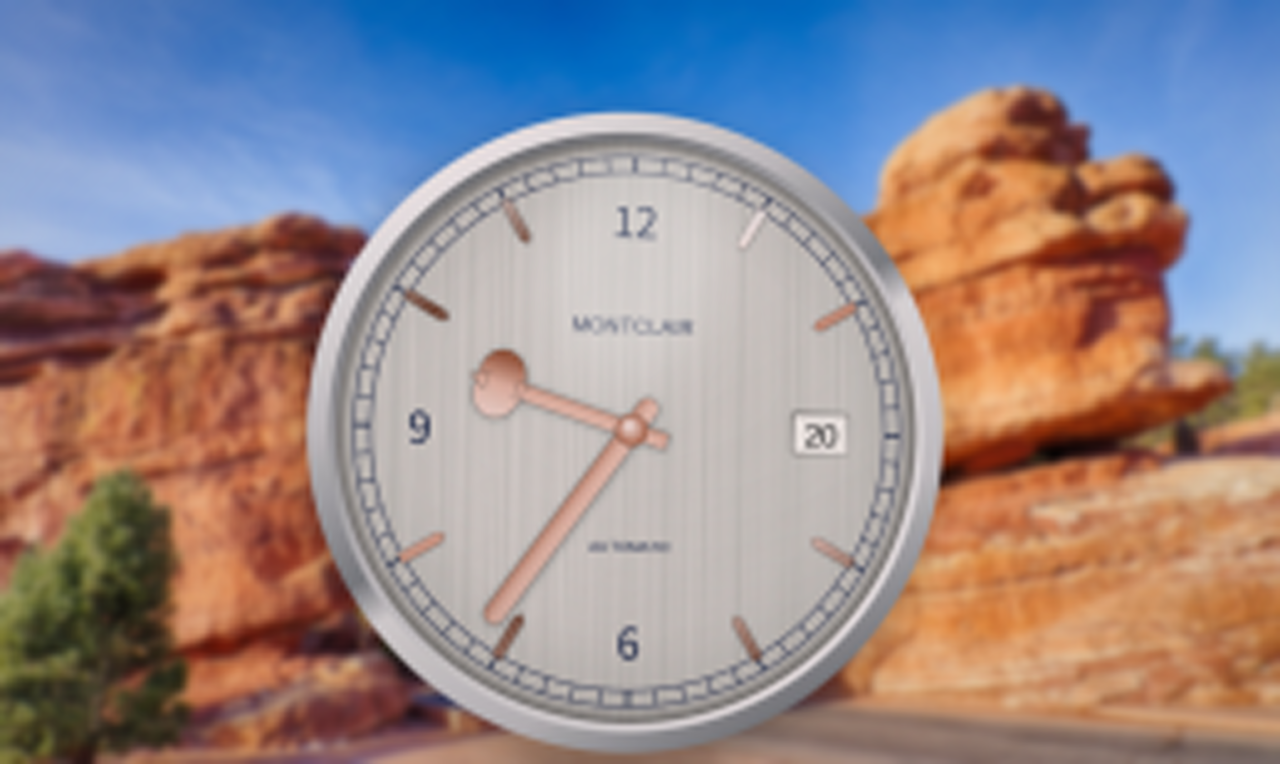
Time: 9h36
